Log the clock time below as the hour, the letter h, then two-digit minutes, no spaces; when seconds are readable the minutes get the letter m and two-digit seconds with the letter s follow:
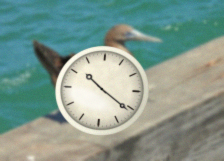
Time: 10h21
